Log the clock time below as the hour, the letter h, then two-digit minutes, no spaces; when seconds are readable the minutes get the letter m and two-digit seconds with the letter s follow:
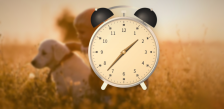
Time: 1h37
